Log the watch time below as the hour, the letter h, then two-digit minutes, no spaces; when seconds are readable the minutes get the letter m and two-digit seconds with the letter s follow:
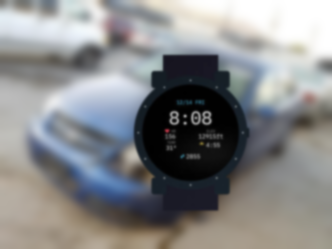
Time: 8h08
